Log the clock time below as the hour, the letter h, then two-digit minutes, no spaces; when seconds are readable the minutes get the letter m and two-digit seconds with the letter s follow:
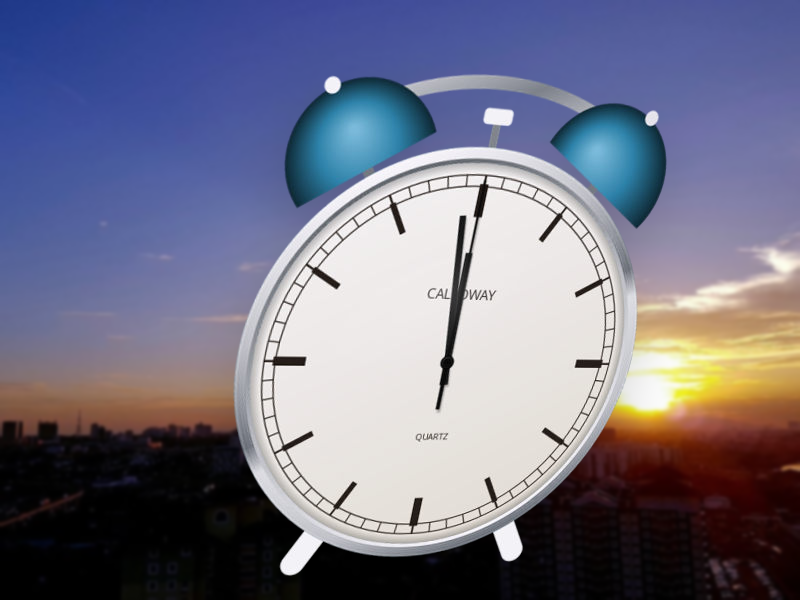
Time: 11h59m00s
